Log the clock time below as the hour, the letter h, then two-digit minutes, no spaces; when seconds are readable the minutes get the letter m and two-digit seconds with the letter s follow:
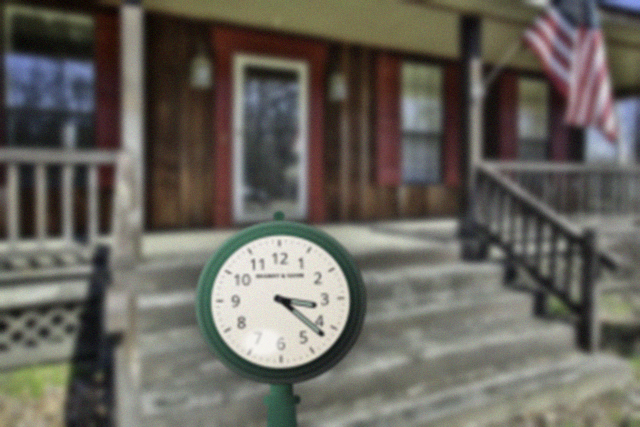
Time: 3h22
